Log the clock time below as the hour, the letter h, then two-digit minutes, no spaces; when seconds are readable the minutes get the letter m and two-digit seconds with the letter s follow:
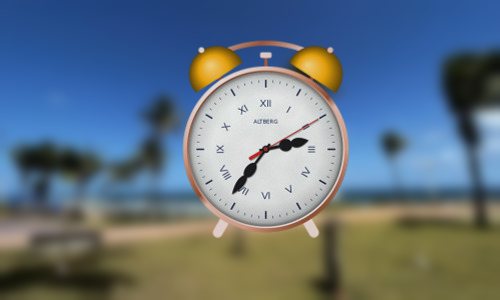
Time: 2h36m10s
